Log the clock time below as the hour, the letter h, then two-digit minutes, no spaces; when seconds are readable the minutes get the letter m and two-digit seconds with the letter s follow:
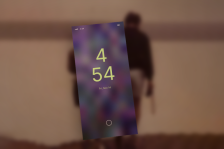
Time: 4h54
